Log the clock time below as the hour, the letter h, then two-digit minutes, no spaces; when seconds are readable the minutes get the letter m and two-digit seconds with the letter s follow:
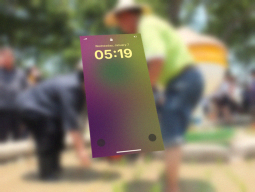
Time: 5h19
